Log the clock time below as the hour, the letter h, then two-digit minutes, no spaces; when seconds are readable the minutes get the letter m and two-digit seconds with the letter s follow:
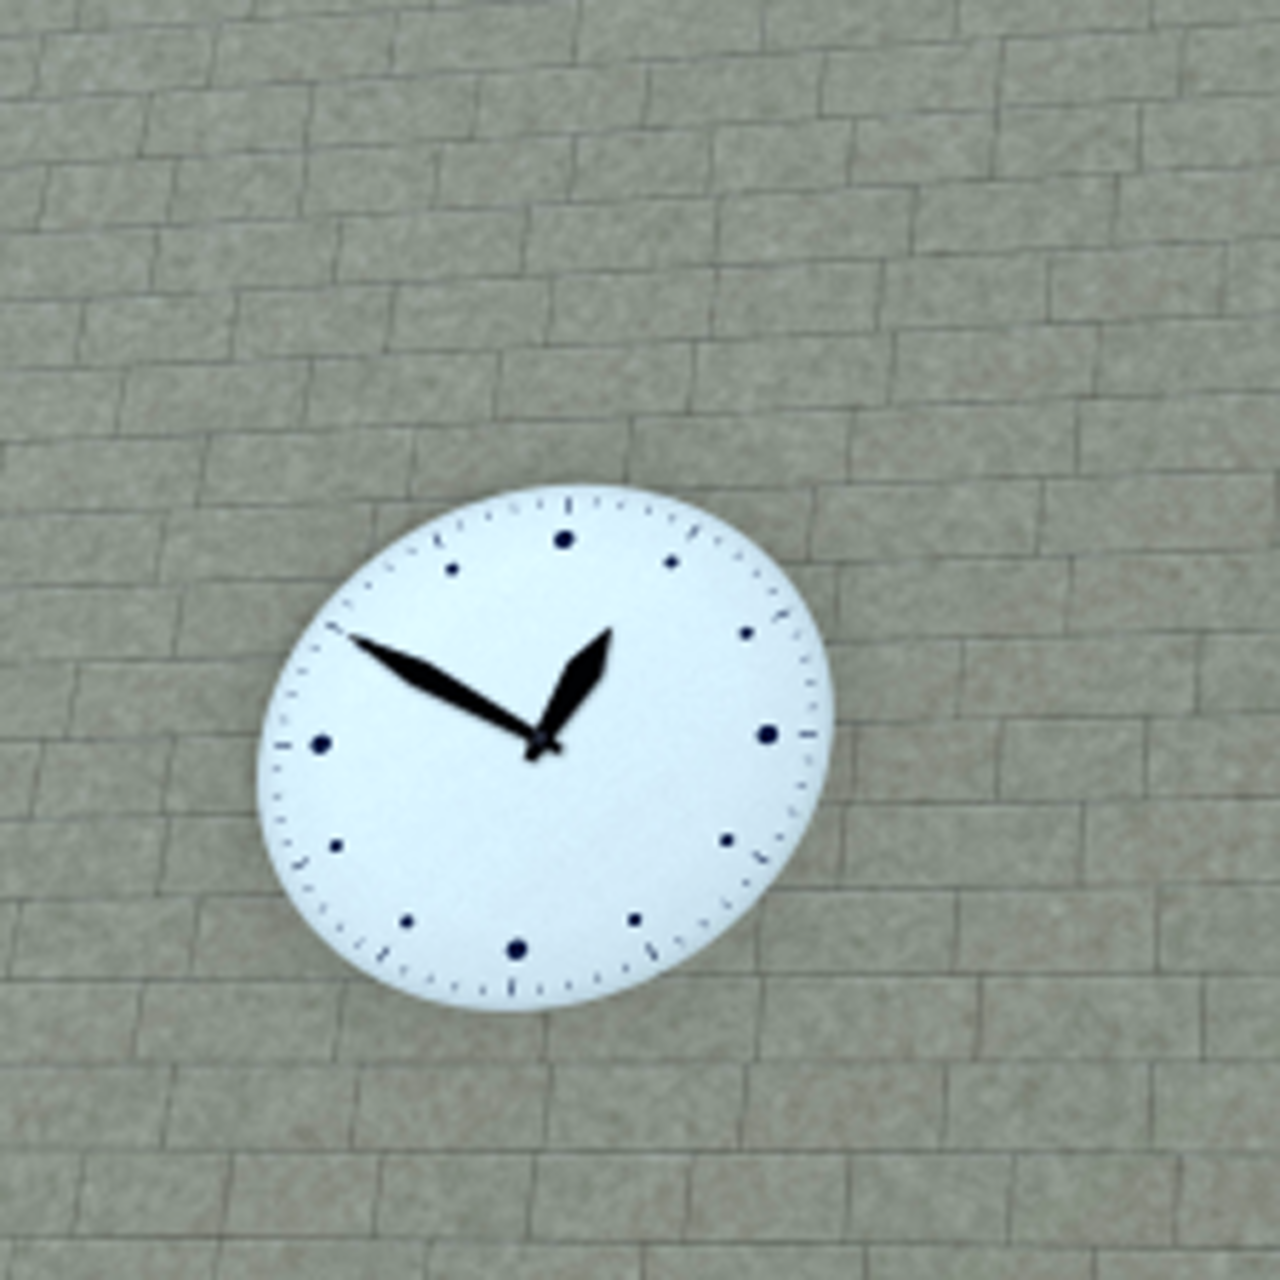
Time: 12h50
